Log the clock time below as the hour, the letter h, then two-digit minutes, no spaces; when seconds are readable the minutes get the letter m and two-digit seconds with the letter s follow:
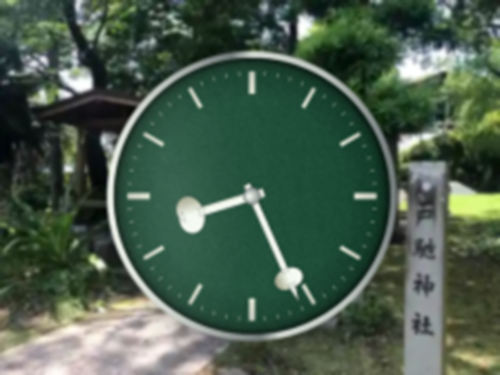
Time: 8h26
